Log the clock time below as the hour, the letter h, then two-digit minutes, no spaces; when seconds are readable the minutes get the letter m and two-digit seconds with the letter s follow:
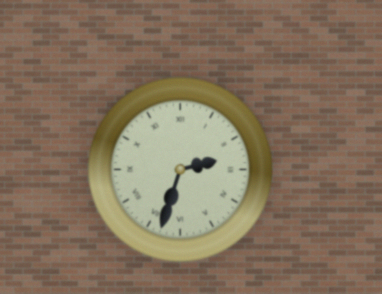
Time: 2h33
